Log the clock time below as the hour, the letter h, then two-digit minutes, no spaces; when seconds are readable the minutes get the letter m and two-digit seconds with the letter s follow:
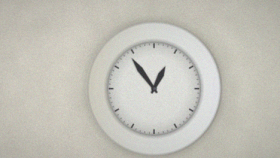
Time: 12h54
